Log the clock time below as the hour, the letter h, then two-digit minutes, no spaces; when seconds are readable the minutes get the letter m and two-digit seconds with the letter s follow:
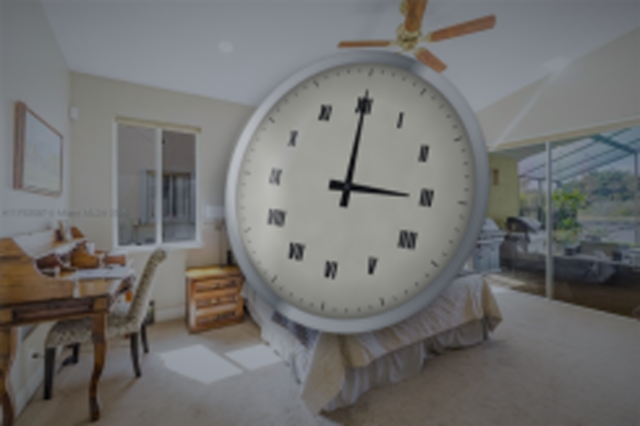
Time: 3h00
